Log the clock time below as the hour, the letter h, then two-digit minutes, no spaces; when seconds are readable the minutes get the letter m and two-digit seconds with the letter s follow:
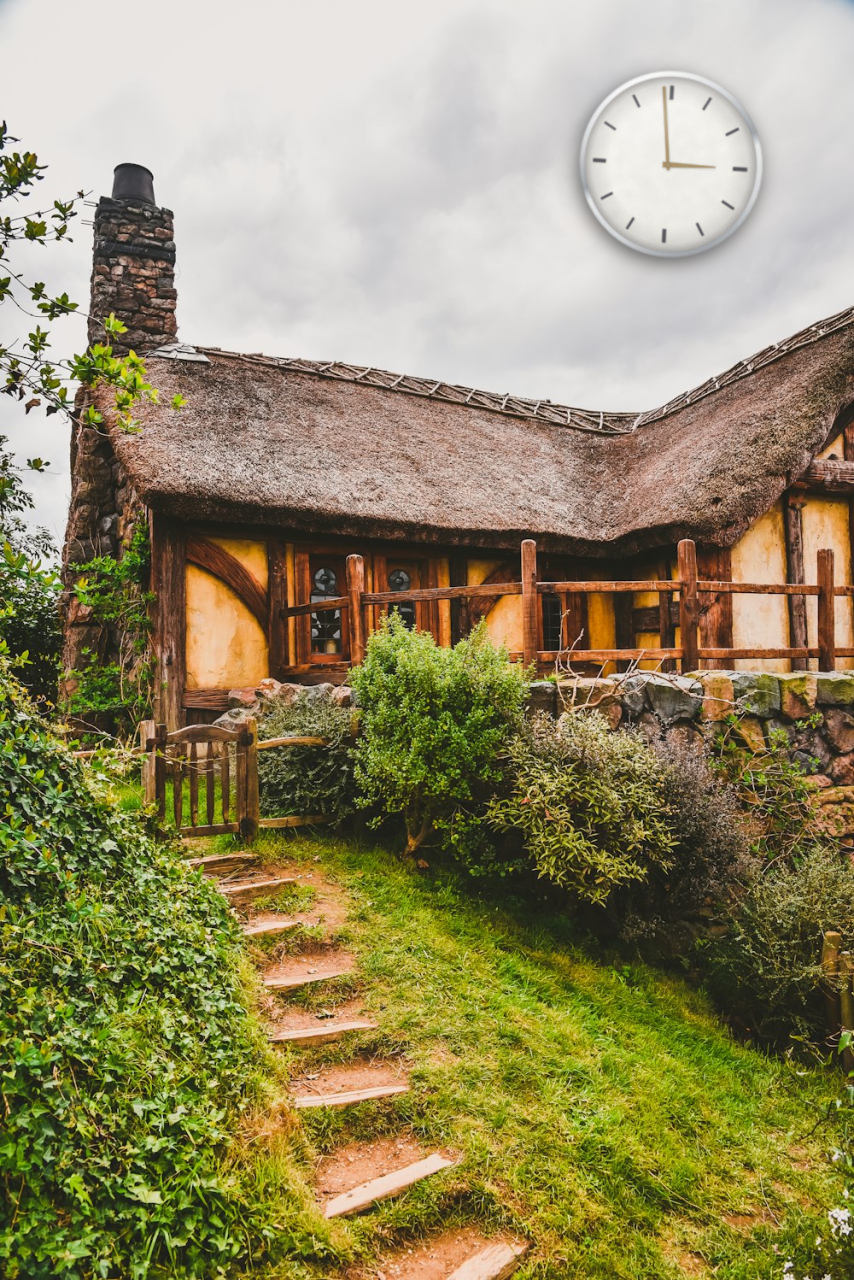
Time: 2h59
